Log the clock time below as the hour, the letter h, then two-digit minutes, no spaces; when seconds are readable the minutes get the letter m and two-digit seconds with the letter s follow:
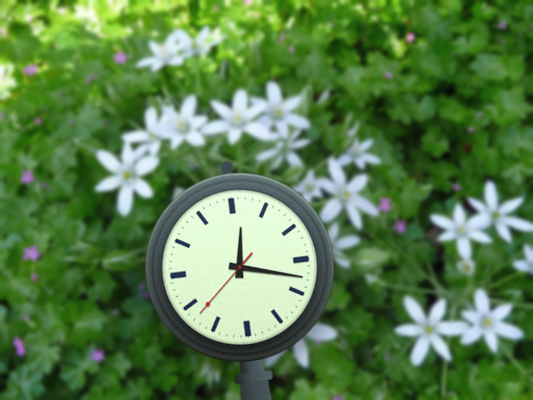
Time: 12h17m38s
